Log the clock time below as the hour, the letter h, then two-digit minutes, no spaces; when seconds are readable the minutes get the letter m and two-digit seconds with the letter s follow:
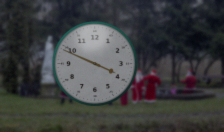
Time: 3h49
